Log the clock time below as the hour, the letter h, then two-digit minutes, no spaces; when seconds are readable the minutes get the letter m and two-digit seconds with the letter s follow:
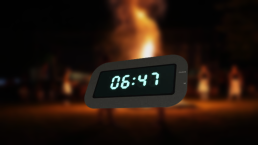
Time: 6h47
